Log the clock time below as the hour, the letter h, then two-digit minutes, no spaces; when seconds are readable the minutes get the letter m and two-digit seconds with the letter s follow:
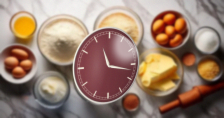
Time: 11h17
